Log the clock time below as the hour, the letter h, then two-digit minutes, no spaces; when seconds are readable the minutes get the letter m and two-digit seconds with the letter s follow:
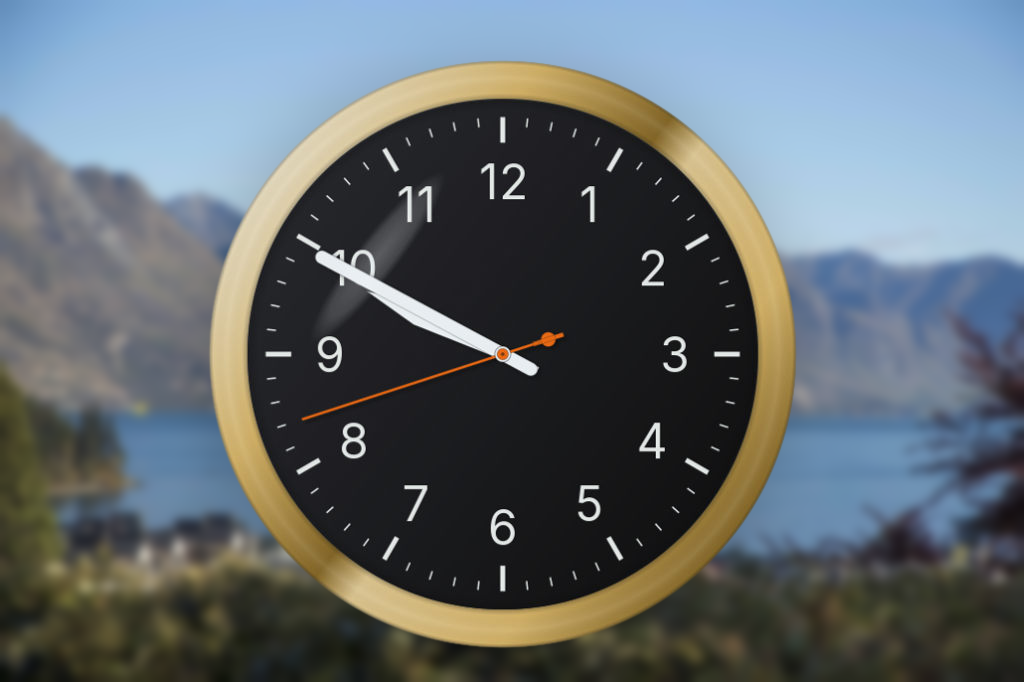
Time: 9h49m42s
